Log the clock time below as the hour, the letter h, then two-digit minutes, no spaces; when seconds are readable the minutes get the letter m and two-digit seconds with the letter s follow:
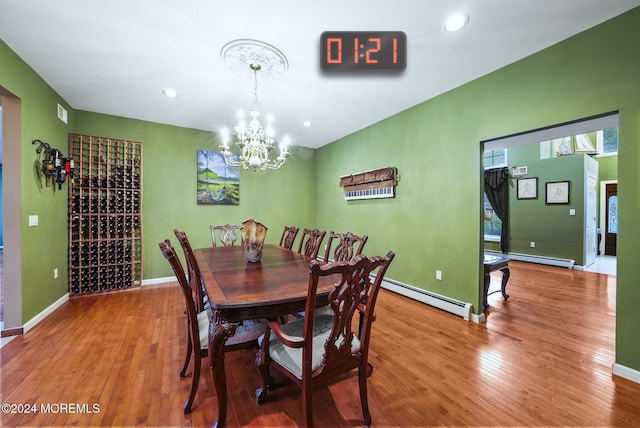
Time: 1h21
